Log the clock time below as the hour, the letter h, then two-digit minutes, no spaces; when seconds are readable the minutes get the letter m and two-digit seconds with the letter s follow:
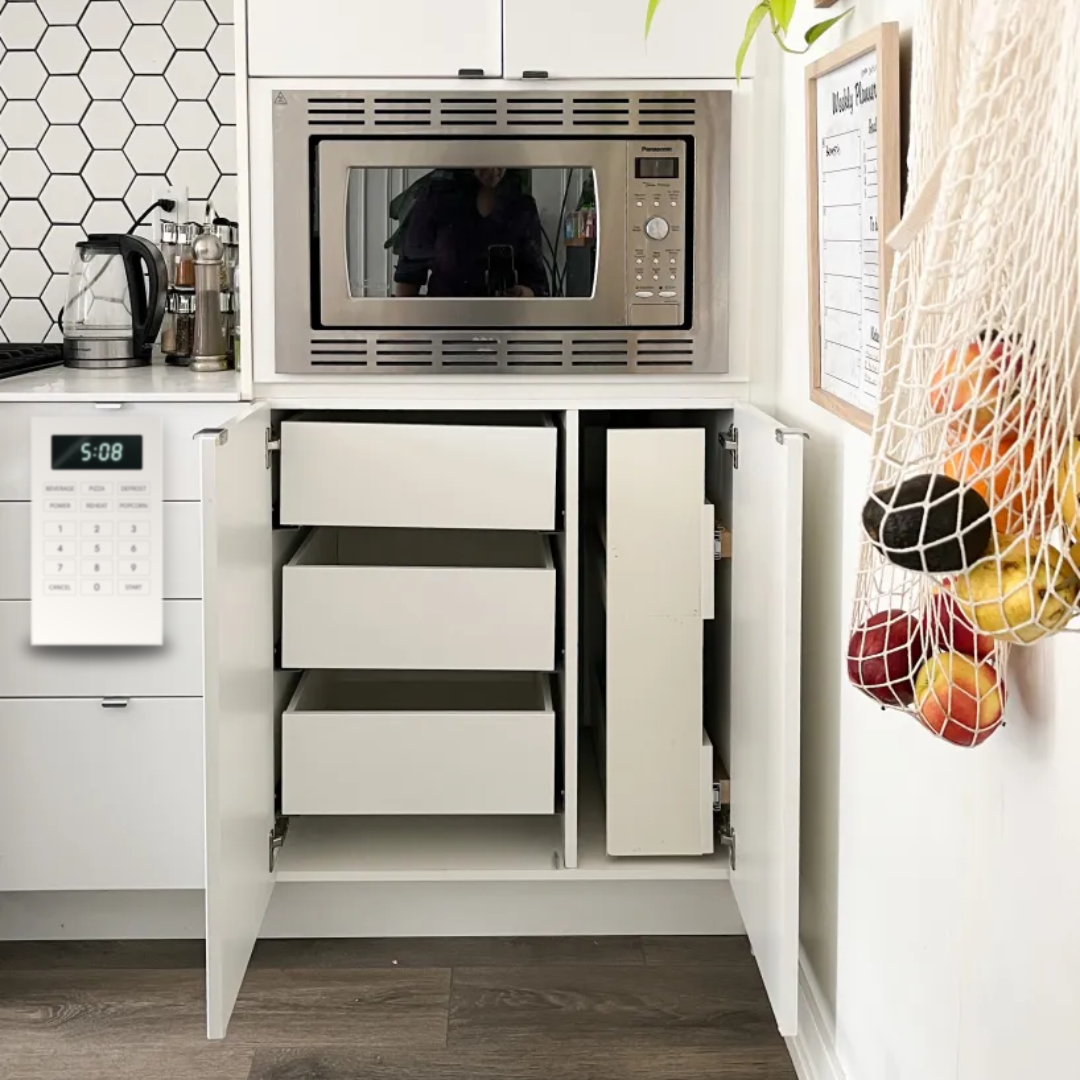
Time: 5h08
